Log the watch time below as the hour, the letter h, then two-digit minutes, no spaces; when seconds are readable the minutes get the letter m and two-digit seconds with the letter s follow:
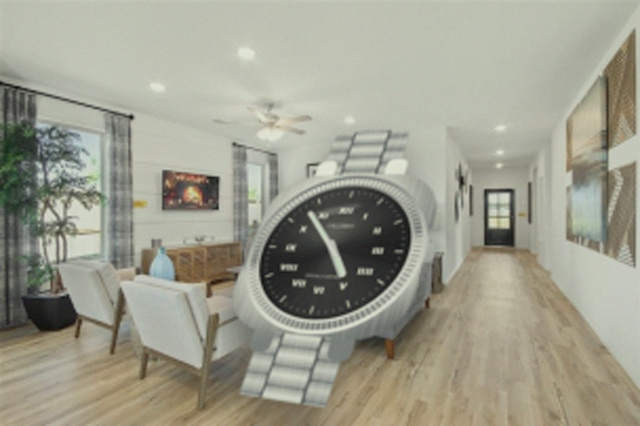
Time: 4h53
